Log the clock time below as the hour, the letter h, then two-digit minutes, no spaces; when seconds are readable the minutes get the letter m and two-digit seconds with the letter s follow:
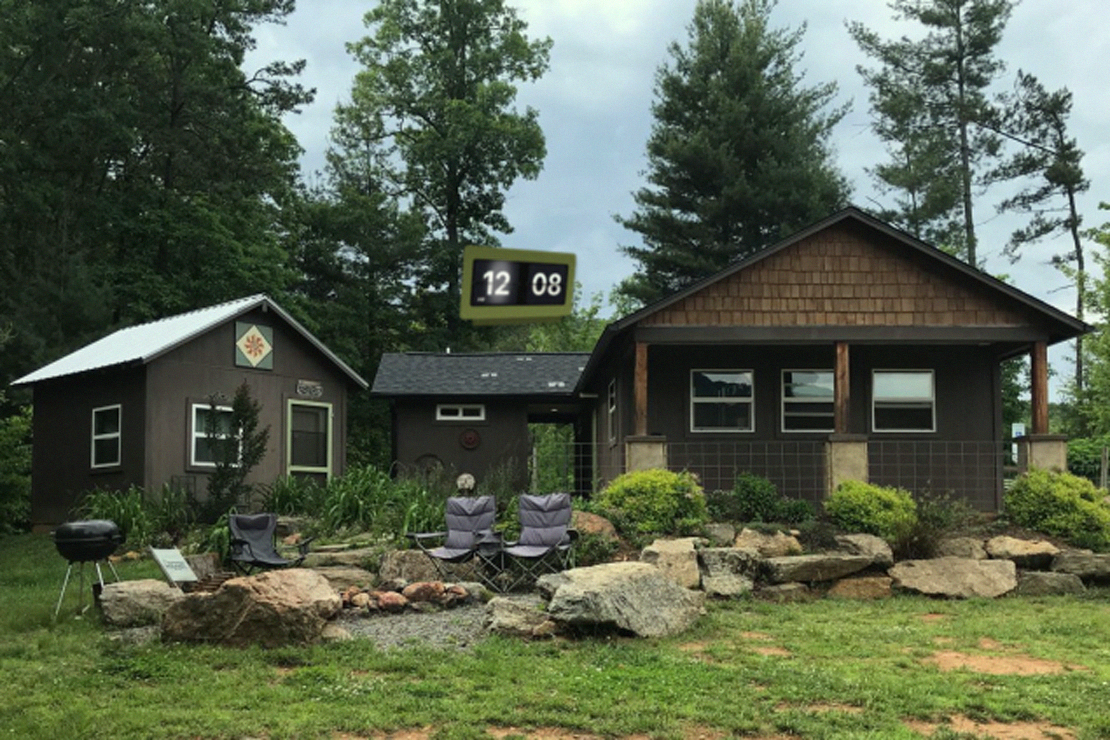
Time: 12h08
